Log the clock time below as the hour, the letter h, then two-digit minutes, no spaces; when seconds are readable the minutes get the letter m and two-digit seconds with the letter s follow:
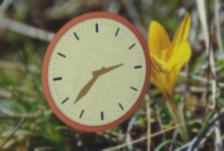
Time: 2h38
